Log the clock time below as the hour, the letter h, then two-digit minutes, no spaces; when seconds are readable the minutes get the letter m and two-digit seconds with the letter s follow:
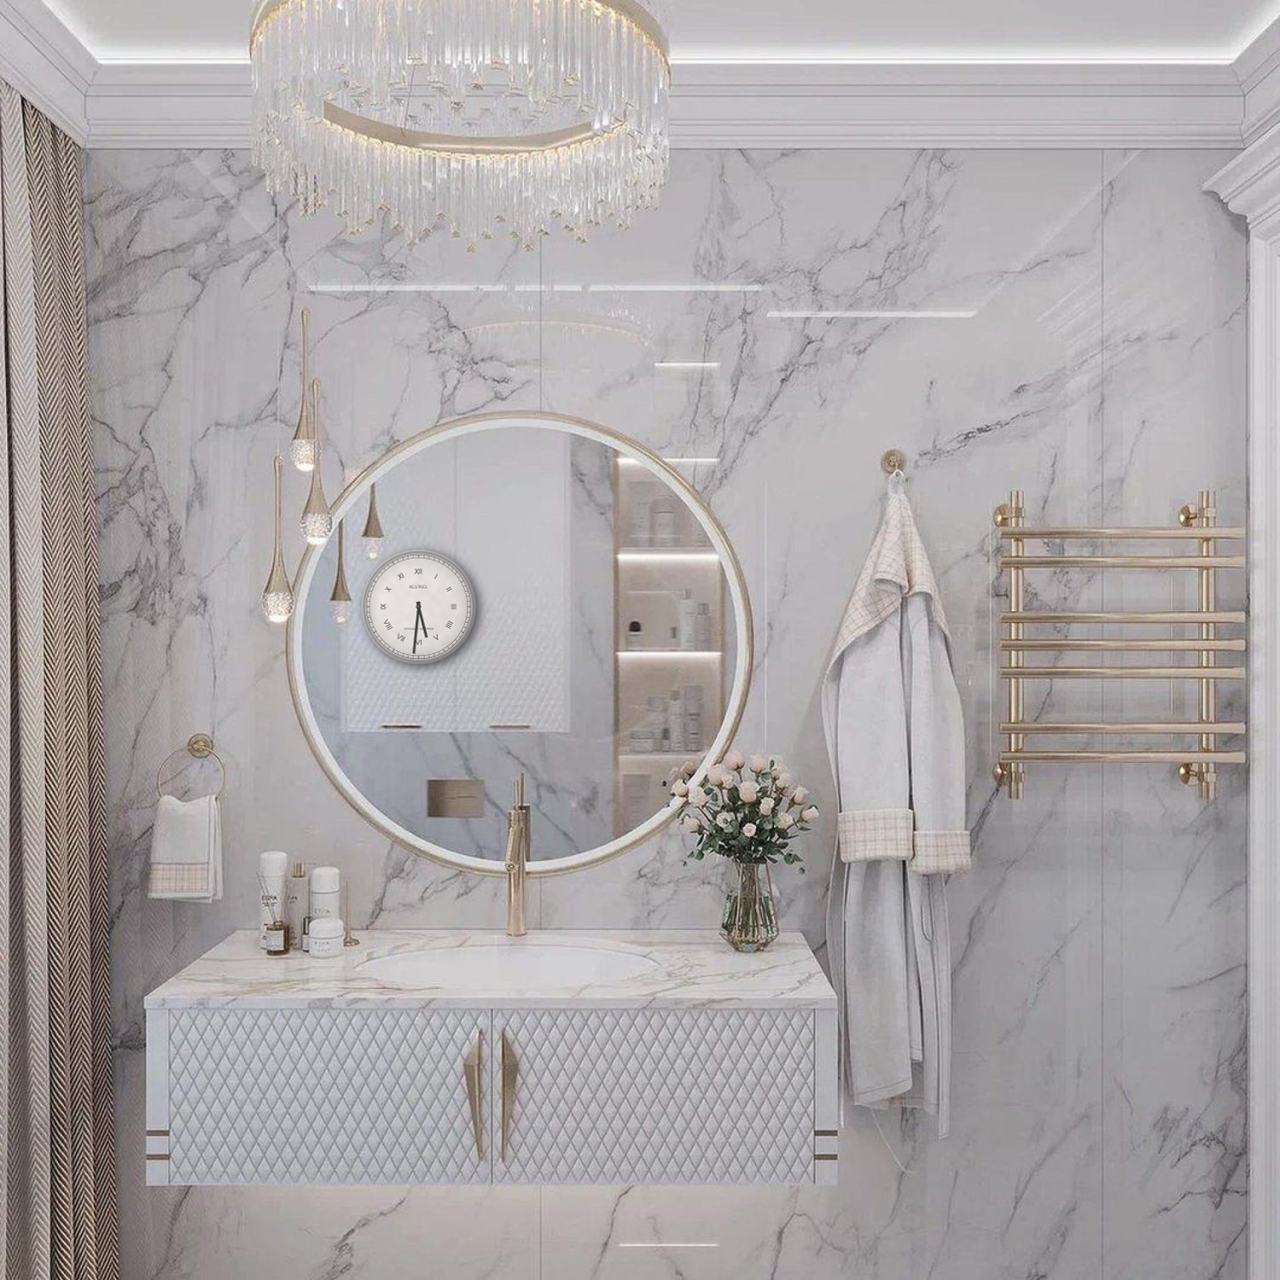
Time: 5h31
